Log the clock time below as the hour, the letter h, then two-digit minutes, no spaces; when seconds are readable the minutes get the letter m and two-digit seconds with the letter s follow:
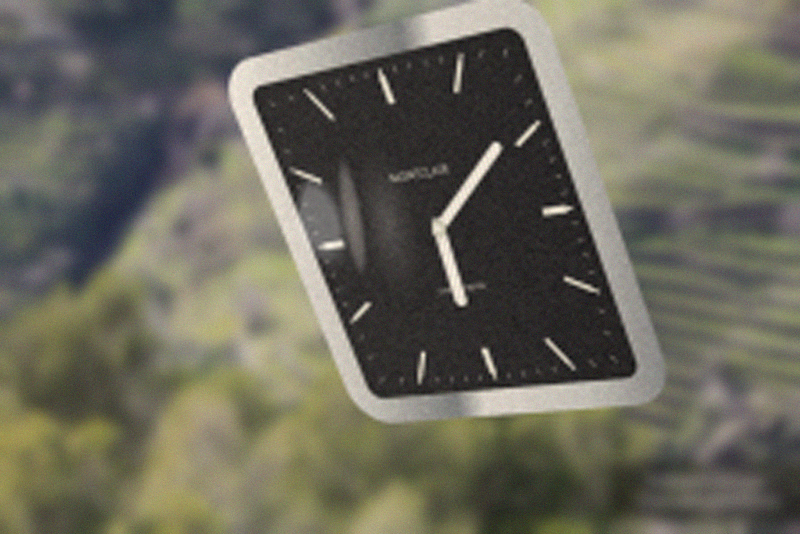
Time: 6h09
